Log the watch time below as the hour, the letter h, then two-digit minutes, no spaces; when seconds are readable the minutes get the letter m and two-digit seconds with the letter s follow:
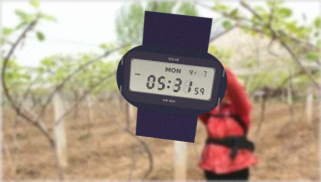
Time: 5h31m59s
